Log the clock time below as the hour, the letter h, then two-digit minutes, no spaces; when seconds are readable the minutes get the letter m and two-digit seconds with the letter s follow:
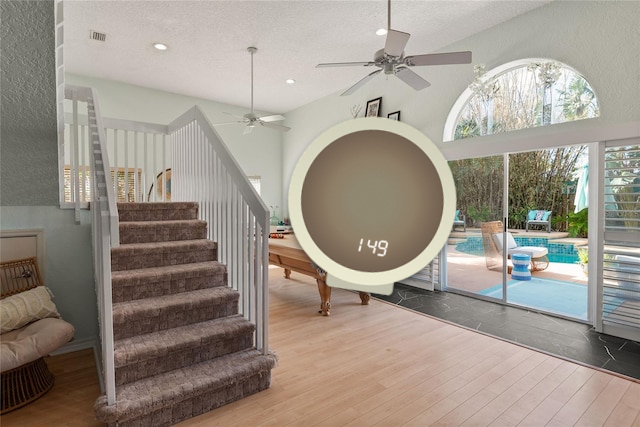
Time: 1h49
